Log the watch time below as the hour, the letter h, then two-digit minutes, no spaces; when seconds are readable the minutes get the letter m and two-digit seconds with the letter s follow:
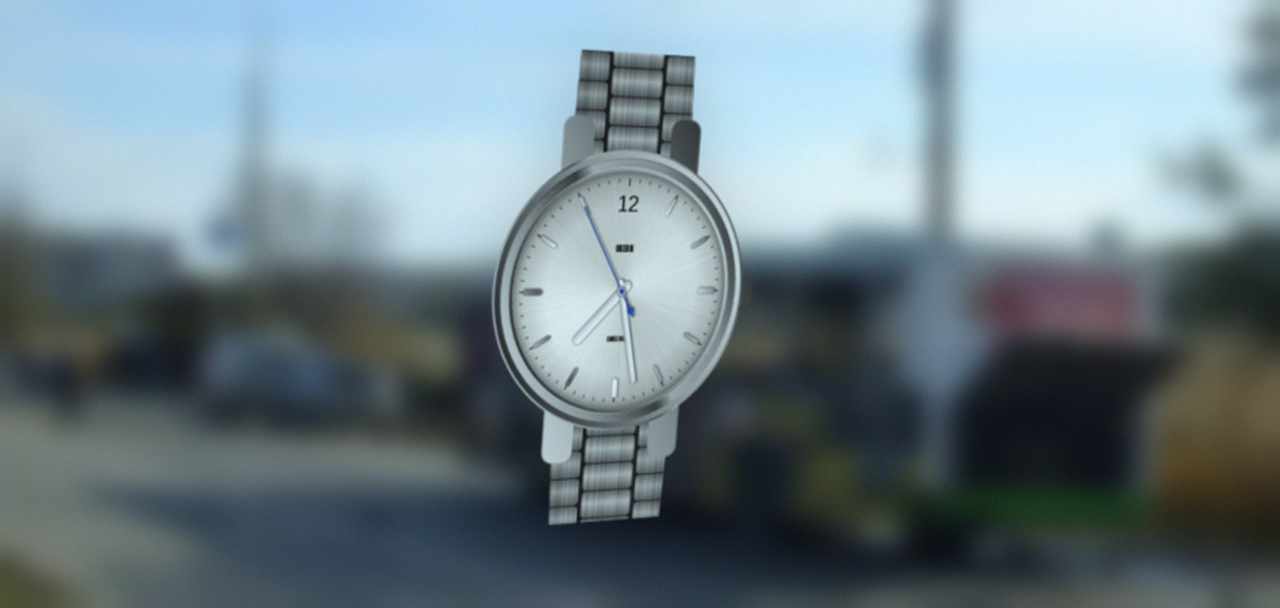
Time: 7h27m55s
